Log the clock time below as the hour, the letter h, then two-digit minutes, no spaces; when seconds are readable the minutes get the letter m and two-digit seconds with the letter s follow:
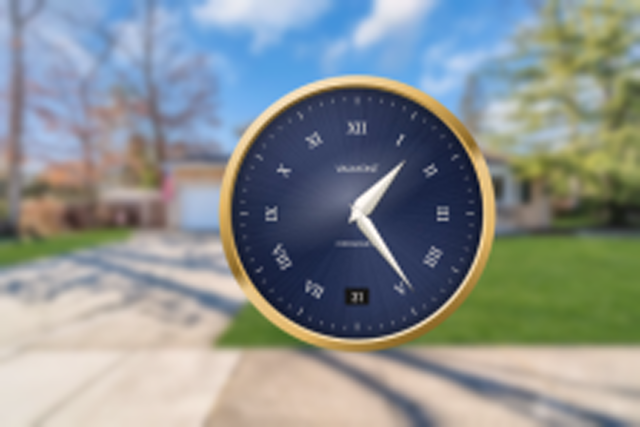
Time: 1h24
